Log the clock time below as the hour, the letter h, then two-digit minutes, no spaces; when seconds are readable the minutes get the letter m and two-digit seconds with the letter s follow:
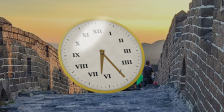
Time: 6h25
